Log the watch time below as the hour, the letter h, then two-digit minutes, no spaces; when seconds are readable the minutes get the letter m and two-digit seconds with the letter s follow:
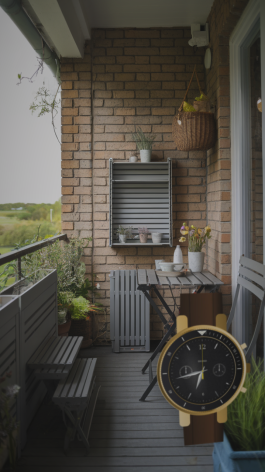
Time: 6h43
